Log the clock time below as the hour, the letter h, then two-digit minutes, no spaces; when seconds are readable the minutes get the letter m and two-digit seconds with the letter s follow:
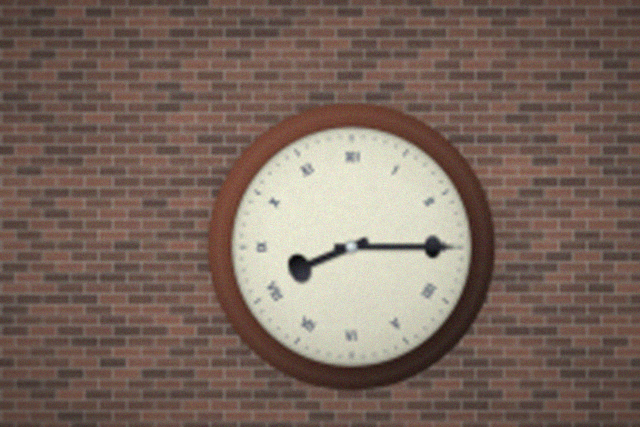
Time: 8h15
